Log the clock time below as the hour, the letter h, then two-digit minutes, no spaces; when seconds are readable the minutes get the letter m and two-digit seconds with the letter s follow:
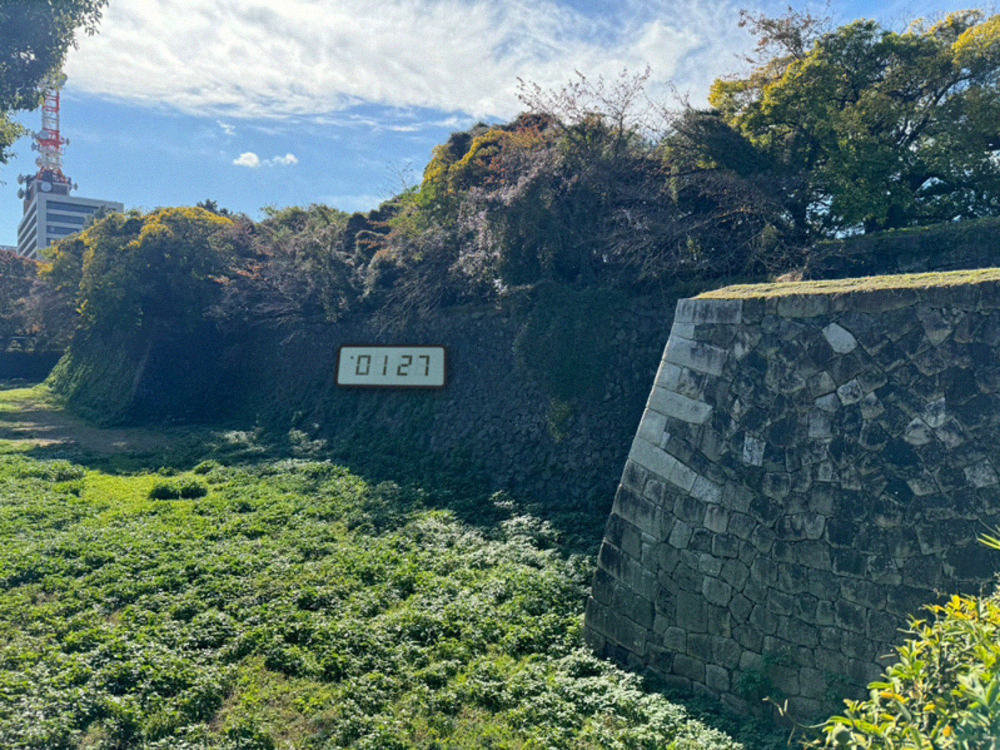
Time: 1h27
